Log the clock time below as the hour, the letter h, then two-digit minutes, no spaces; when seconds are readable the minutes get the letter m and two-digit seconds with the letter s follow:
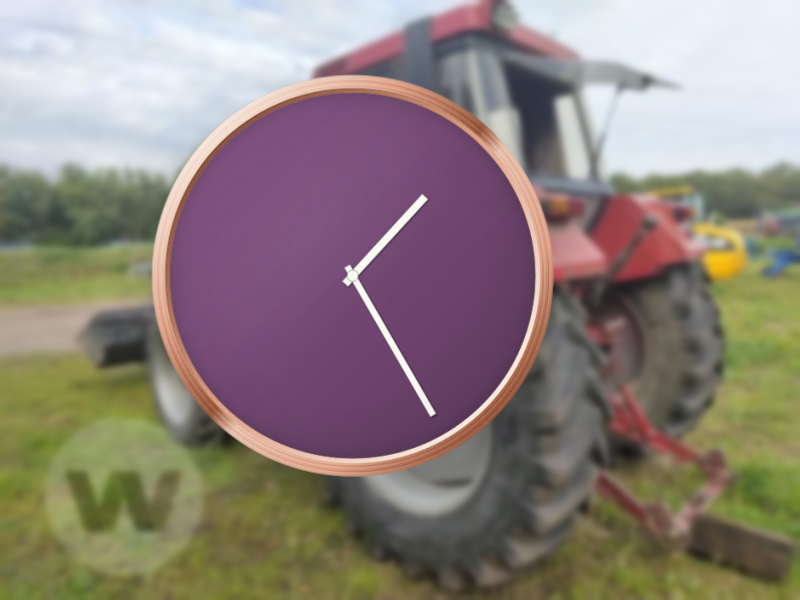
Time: 1h25
